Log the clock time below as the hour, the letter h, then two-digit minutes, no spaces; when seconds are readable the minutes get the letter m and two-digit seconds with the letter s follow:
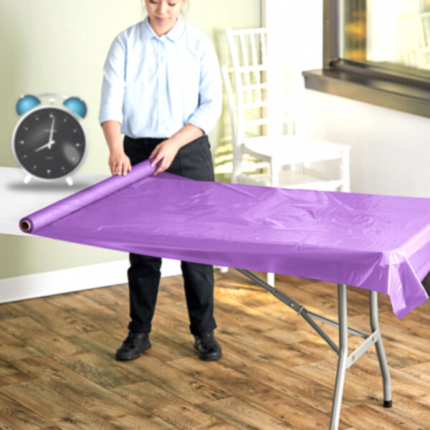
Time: 8h01
